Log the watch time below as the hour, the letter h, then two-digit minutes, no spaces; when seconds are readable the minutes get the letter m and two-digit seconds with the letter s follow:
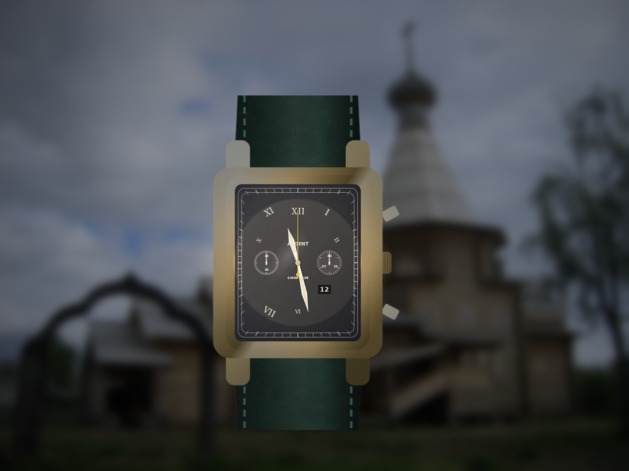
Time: 11h28
